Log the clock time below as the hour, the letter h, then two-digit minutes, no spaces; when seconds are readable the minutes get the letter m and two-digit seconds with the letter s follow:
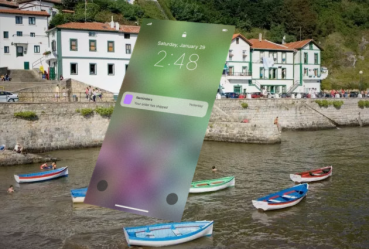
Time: 2h48
